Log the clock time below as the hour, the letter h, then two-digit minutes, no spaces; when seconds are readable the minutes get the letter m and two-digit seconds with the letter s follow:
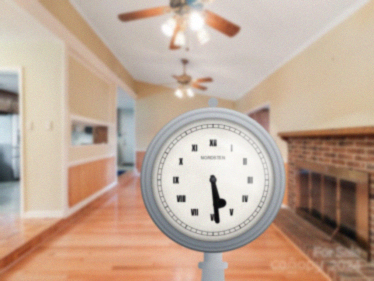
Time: 5h29
